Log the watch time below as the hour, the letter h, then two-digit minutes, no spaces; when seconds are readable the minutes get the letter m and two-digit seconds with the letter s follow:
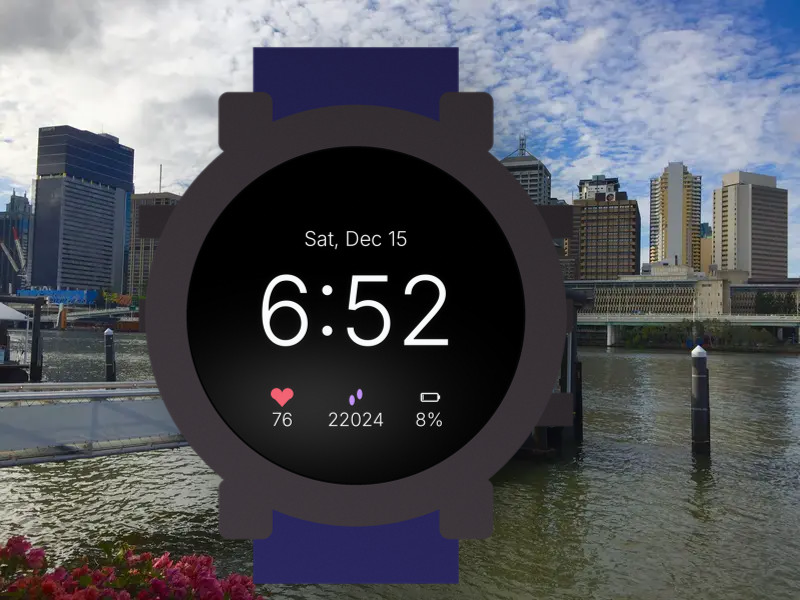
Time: 6h52
